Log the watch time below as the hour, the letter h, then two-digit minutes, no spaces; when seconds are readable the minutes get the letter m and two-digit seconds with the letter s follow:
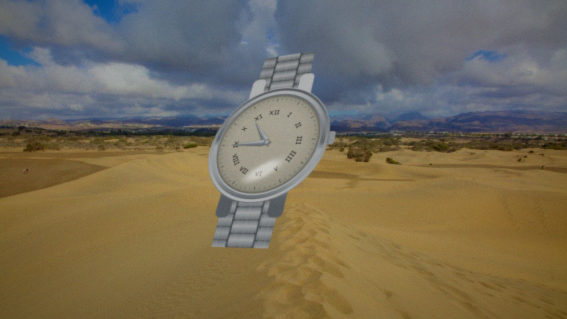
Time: 10h45
